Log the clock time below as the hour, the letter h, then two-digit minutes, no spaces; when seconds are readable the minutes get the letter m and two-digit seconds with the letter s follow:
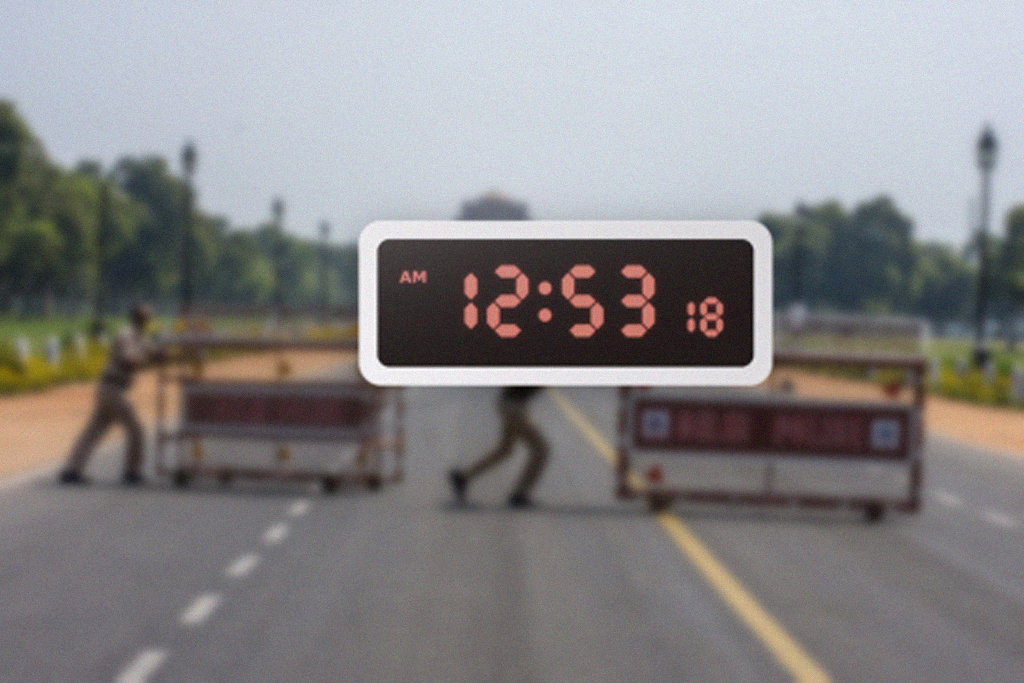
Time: 12h53m18s
